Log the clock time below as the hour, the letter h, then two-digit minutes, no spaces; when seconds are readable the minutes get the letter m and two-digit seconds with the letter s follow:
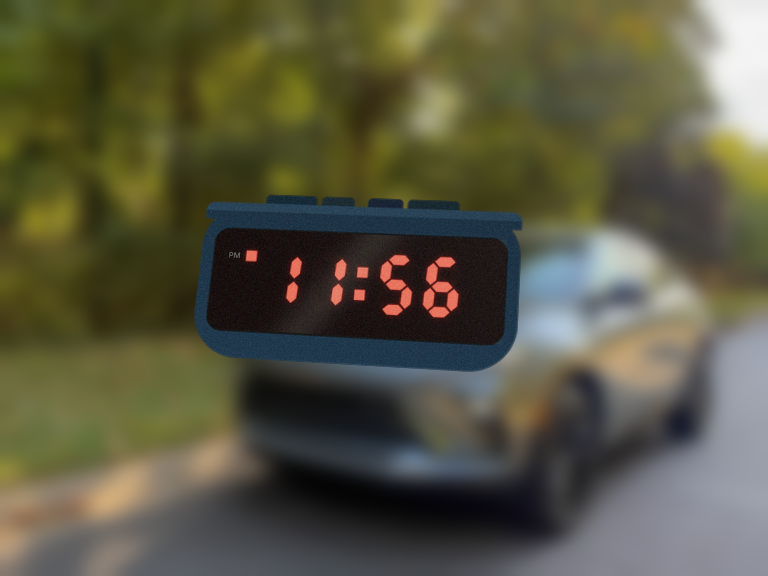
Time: 11h56
